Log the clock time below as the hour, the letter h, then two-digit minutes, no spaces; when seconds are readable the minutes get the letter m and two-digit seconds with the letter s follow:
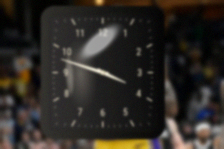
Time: 3h48
